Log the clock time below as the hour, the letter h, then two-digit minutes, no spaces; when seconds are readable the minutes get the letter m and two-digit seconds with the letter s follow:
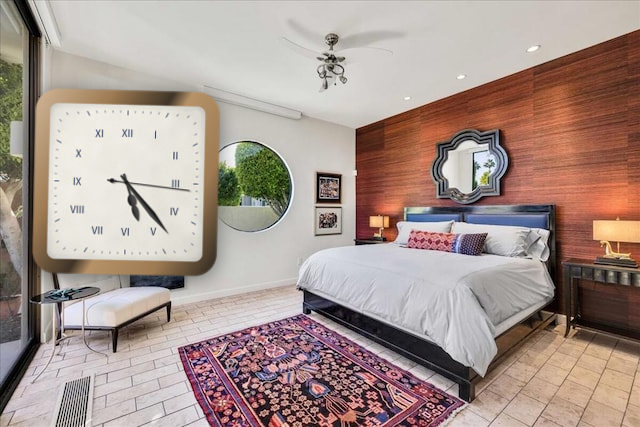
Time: 5h23m16s
